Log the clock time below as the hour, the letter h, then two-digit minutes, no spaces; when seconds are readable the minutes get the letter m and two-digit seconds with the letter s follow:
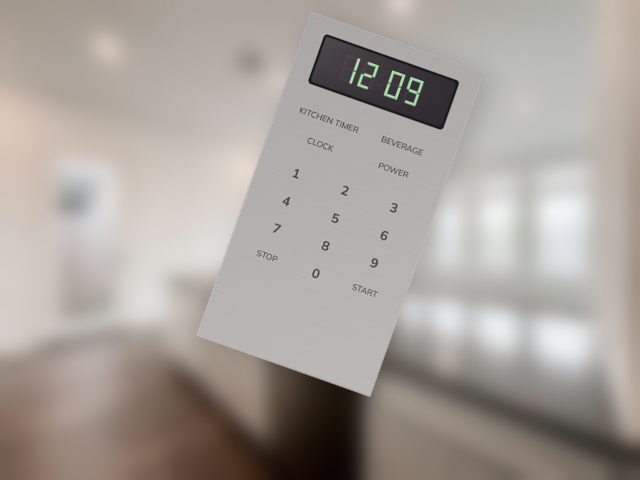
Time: 12h09
